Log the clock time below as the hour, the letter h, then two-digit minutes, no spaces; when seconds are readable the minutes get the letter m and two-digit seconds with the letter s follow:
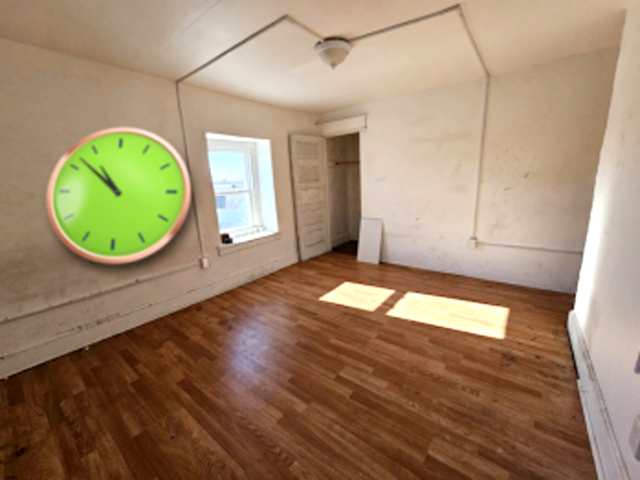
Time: 10h52
